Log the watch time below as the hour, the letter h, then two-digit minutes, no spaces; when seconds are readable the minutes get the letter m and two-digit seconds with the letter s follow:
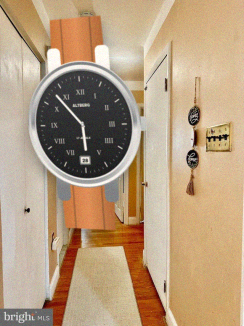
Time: 5h53
